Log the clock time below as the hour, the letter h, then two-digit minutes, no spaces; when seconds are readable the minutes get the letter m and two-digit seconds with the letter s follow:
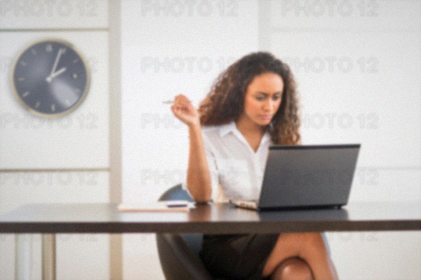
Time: 2h04
